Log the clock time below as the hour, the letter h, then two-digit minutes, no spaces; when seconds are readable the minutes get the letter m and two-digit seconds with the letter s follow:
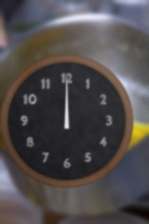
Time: 12h00
